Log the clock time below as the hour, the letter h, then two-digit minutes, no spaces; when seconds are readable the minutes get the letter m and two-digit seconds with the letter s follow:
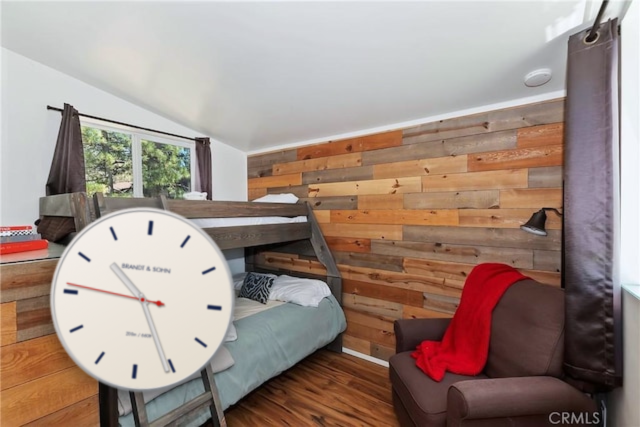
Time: 10h25m46s
